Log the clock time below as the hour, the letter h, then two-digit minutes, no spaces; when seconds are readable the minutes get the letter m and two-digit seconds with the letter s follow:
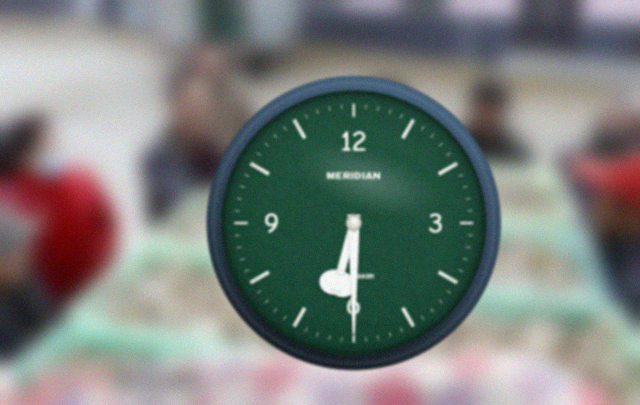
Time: 6h30
